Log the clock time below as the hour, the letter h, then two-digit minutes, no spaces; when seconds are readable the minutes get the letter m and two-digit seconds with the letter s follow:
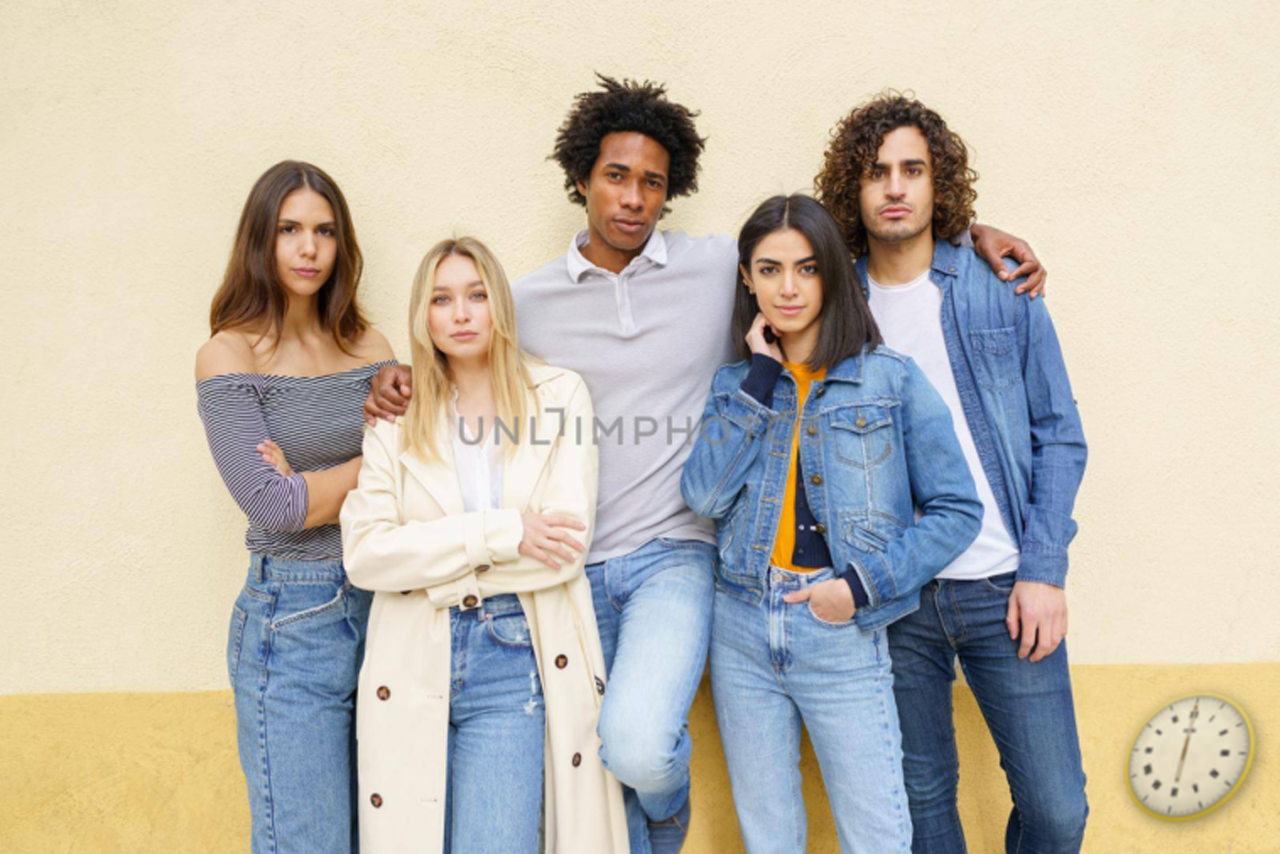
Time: 6h00
